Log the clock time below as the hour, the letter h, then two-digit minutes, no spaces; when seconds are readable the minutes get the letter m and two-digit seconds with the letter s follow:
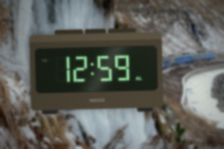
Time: 12h59
